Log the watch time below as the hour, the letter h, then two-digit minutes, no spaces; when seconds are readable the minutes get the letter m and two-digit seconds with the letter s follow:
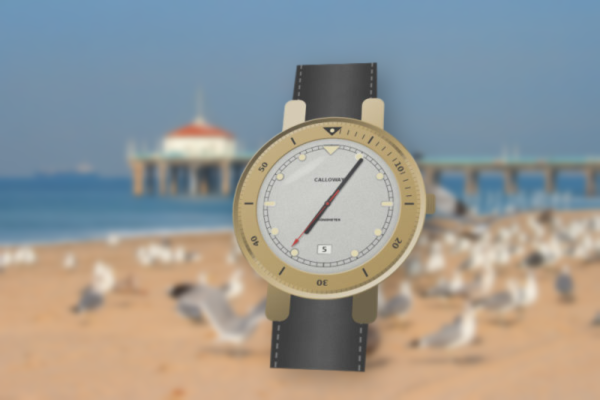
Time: 7h05m36s
